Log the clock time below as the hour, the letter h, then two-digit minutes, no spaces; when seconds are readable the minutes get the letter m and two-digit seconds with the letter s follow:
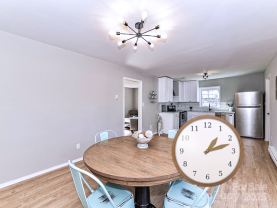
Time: 1h12
